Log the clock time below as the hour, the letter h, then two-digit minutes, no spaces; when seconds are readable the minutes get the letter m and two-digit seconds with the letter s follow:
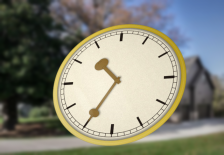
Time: 10h35
